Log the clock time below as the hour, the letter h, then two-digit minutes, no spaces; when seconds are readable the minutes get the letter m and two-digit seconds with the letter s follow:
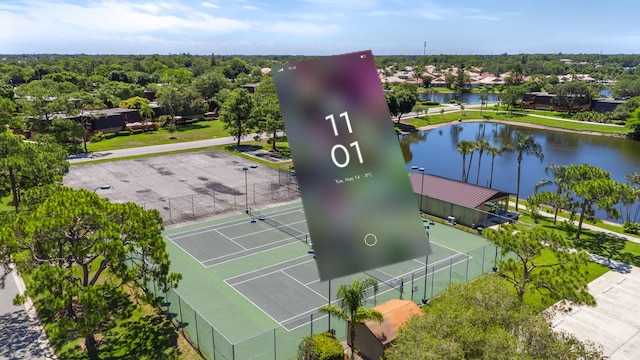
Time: 11h01
